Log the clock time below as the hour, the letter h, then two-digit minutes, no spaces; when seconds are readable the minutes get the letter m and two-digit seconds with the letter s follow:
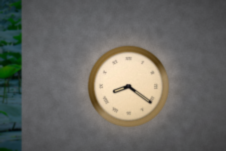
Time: 8h21
